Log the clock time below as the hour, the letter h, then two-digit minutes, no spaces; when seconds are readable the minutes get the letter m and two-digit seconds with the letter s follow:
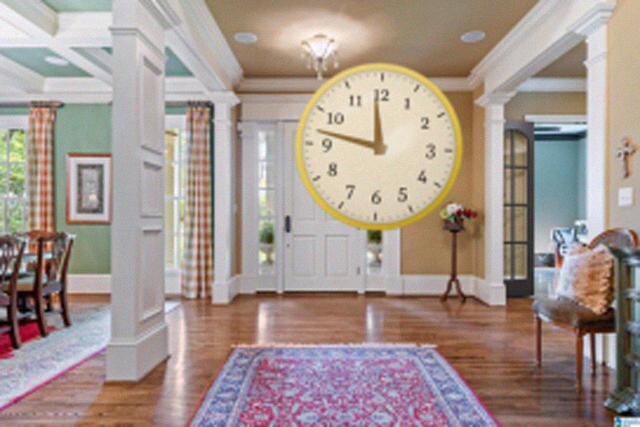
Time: 11h47
